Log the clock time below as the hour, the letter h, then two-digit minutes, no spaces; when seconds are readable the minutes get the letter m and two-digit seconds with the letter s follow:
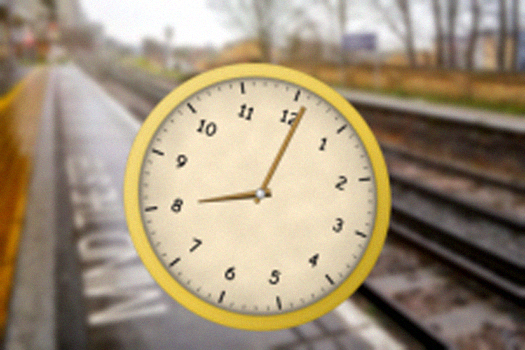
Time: 8h01
